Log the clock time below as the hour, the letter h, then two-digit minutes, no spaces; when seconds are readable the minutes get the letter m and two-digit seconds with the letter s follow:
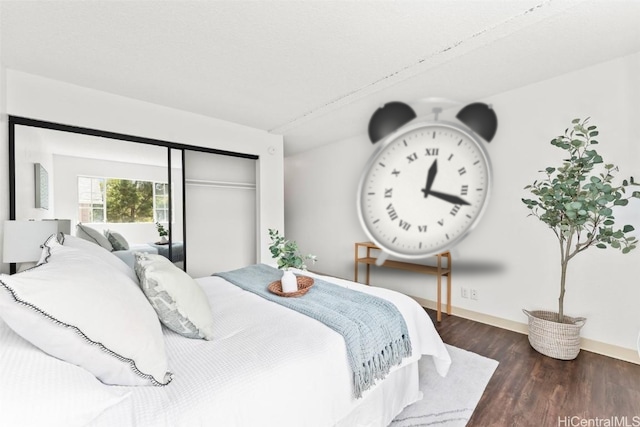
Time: 12h18
